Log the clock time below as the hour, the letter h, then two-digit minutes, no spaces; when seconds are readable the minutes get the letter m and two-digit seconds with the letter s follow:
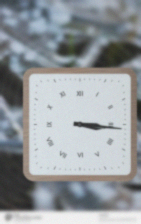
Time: 3h16
